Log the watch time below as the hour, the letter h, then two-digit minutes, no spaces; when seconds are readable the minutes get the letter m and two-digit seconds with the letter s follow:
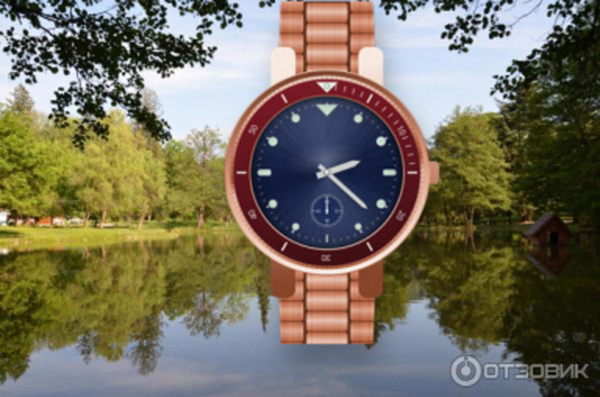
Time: 2h22
